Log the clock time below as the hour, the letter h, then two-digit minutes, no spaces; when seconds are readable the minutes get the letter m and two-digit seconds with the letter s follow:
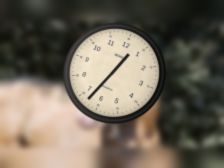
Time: 12h33
